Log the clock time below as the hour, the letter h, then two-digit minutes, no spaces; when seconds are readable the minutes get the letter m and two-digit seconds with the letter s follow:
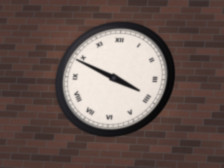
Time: 3h49
